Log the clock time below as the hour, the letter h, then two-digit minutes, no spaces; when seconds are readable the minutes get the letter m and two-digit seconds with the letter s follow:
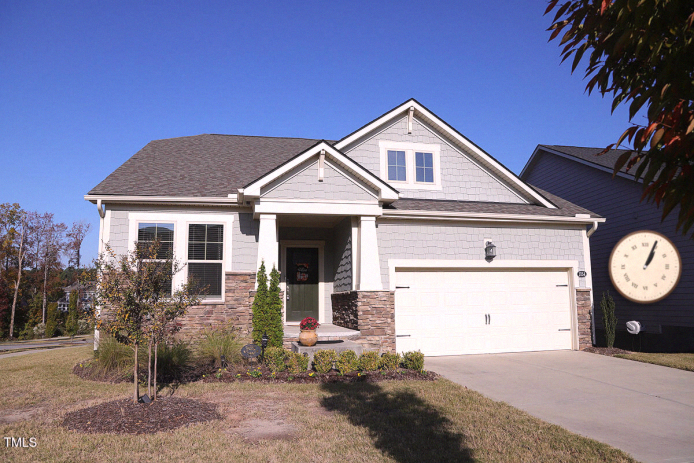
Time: 1h04
